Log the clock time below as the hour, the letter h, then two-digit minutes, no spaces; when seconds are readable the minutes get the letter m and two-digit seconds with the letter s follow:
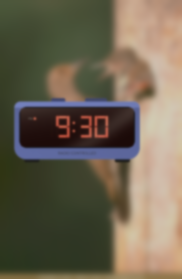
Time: 9h30
